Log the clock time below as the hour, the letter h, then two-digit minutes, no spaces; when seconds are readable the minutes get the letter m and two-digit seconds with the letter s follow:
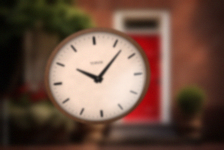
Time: 10h07
